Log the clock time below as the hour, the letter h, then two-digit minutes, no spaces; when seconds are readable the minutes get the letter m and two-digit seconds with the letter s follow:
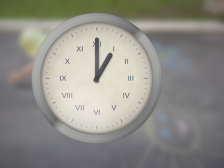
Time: 1h00
